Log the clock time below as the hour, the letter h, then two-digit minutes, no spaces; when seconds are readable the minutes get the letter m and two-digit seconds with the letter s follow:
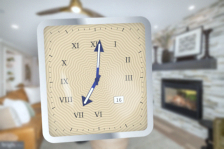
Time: 7h01
